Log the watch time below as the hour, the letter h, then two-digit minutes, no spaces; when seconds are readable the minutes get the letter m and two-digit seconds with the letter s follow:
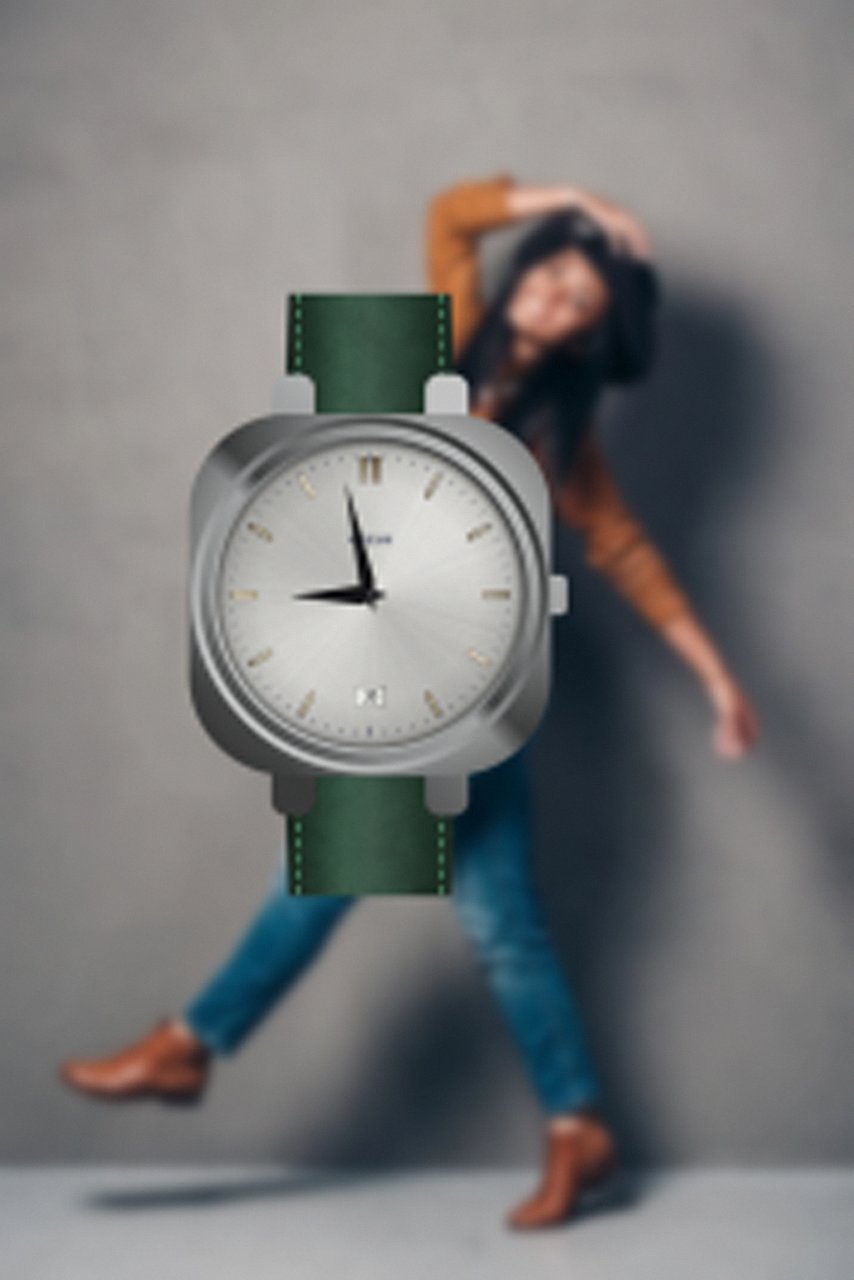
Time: 8h58
